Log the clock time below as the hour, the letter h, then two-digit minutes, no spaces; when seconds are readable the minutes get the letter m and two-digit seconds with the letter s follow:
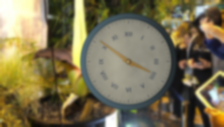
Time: 3h51
